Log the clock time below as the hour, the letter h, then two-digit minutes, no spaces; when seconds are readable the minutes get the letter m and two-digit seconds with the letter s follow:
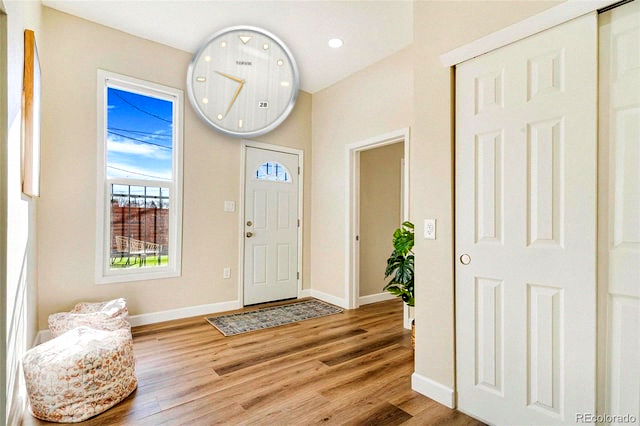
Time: 9h34
